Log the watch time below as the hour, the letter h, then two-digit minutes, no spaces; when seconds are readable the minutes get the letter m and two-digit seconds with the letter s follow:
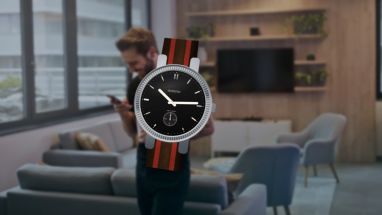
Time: 10h14
